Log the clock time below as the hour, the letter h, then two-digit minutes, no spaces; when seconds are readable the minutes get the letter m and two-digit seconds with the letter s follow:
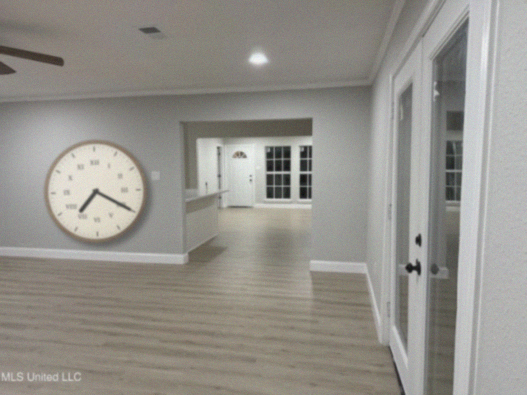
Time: 7h20
